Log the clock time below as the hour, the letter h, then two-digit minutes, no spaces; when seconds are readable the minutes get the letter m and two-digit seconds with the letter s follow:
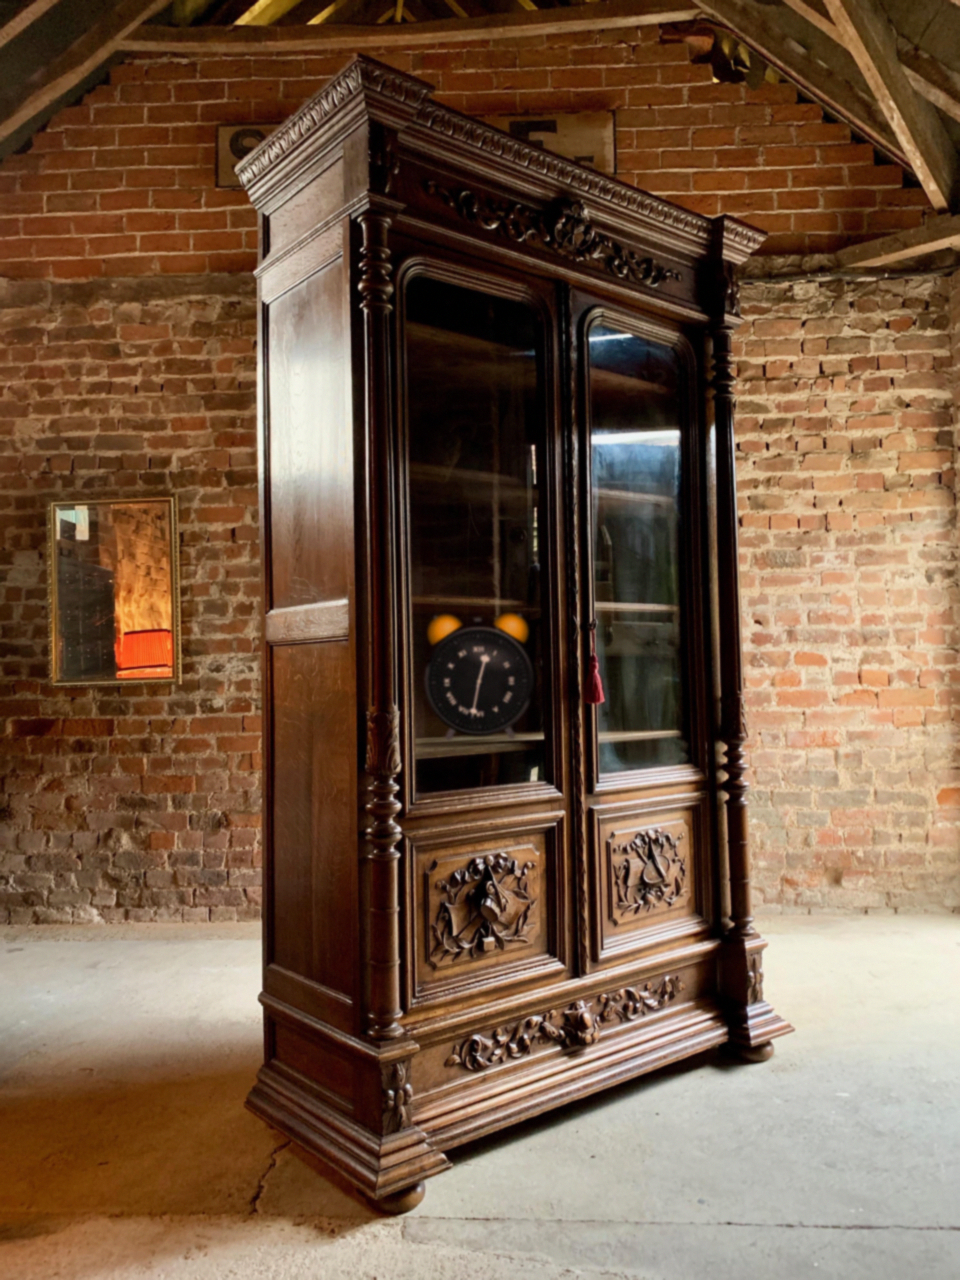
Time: 12h32
